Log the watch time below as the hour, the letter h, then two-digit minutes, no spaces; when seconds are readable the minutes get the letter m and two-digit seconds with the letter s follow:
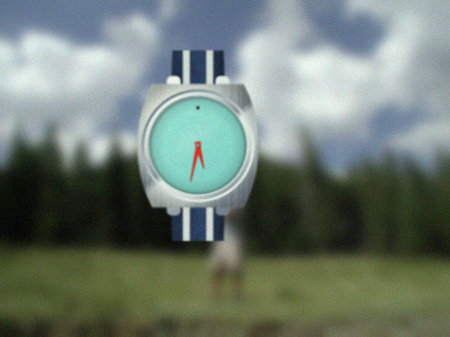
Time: 5h32
